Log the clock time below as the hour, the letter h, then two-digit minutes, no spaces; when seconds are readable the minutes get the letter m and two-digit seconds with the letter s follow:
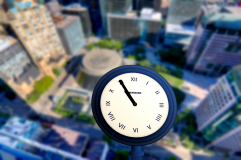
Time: 10h55
